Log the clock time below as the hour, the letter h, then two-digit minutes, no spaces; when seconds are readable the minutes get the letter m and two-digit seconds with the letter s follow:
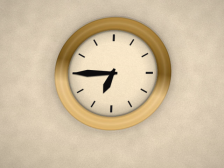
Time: 6h45
